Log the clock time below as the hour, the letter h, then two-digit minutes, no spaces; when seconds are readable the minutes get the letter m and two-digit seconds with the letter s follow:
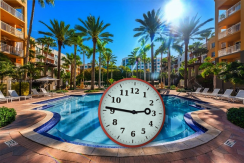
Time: 2h46
